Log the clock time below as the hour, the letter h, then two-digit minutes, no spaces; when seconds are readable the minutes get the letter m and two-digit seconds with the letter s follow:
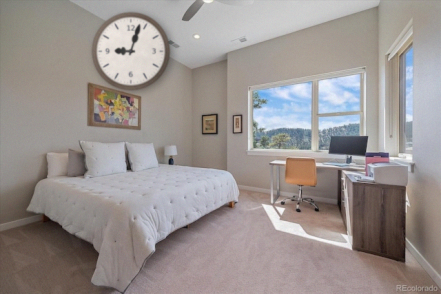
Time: 9h03
